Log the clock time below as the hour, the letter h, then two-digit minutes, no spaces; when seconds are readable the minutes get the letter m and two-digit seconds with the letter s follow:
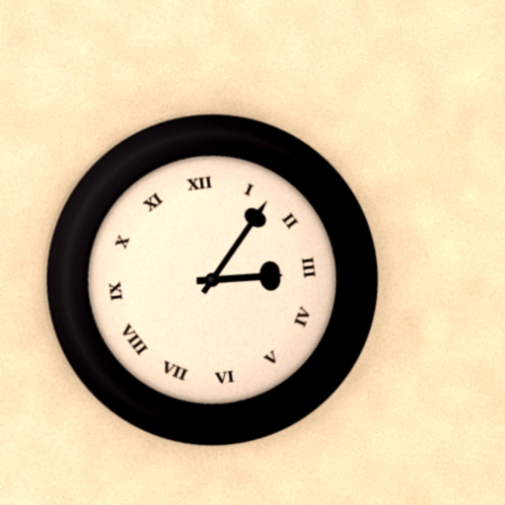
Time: 3h07
